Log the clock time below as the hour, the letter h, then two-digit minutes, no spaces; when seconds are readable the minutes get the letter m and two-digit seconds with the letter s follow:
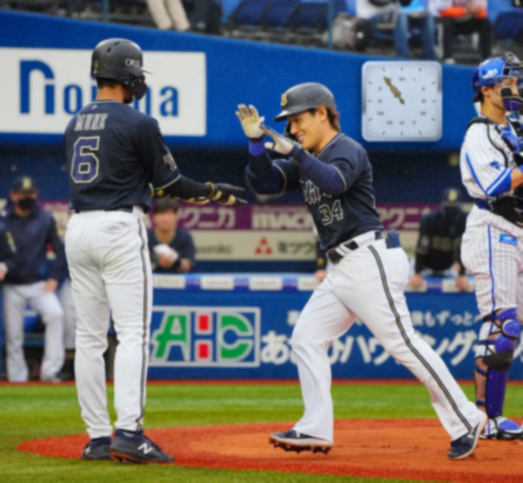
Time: 10h54
